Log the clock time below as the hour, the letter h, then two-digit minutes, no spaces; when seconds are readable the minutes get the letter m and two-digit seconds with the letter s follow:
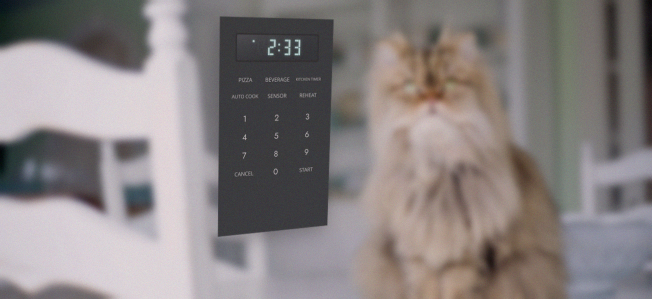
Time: 2h33
